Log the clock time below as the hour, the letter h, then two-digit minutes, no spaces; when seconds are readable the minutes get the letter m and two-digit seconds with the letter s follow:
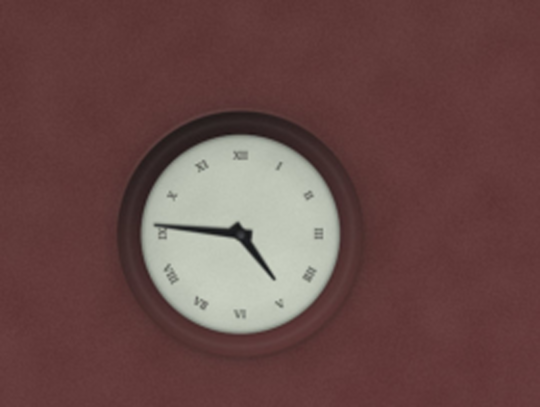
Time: 4h46
